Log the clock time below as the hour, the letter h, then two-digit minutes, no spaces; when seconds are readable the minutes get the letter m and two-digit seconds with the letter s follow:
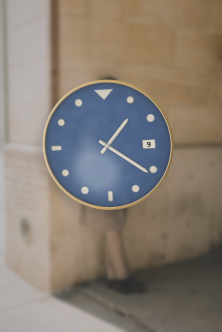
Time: 1h21
